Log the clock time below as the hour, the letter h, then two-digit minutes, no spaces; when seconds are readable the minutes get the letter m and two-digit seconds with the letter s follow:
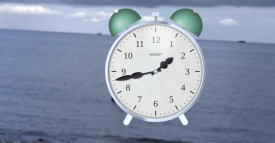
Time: 1h43
